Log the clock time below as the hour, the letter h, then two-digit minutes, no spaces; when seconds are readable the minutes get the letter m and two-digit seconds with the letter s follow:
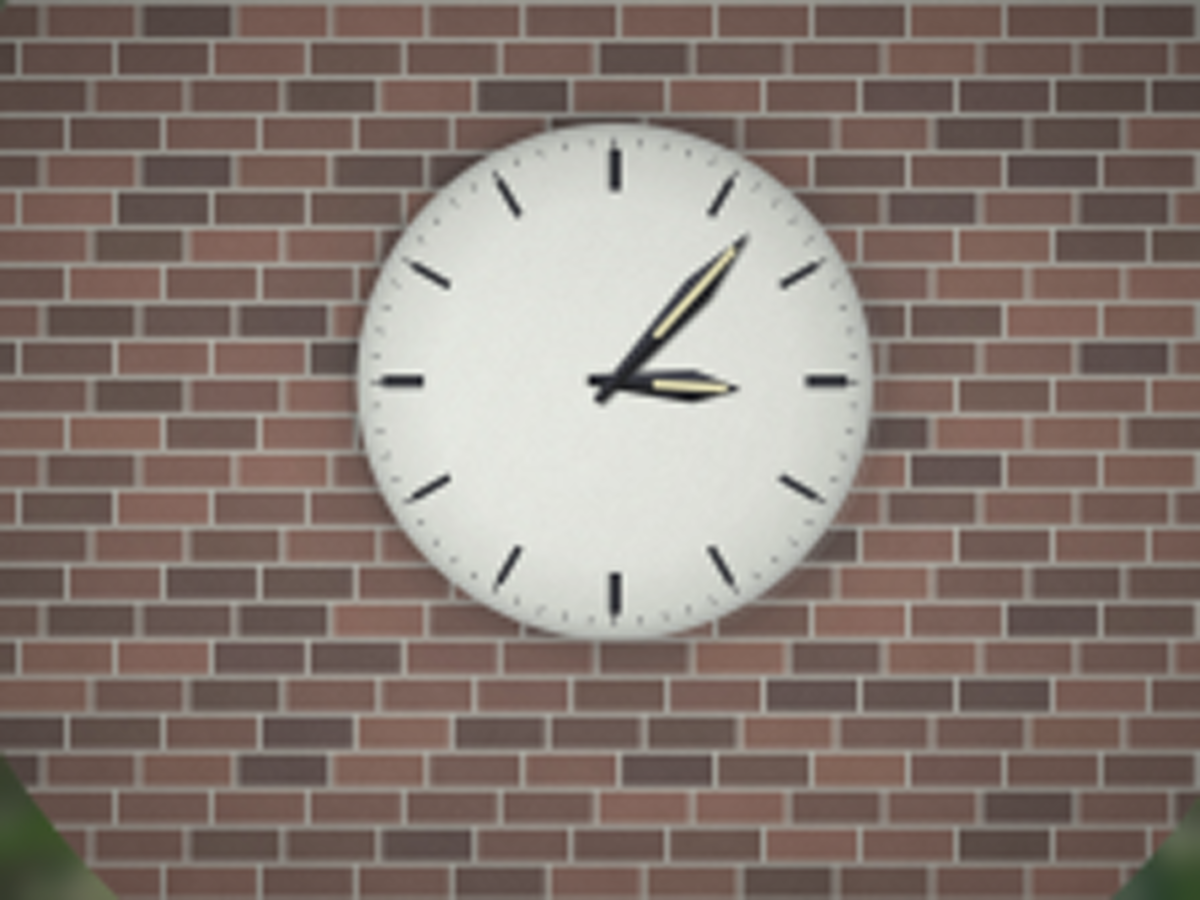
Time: 3h07
